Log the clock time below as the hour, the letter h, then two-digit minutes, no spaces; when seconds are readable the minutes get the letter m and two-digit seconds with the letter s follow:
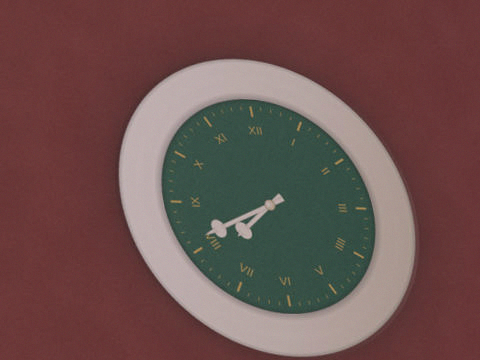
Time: 7h41
